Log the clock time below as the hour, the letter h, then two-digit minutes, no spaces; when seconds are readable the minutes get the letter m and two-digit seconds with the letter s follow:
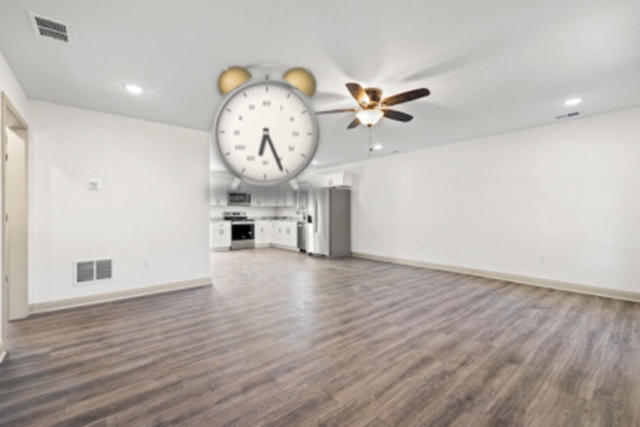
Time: 6h26
